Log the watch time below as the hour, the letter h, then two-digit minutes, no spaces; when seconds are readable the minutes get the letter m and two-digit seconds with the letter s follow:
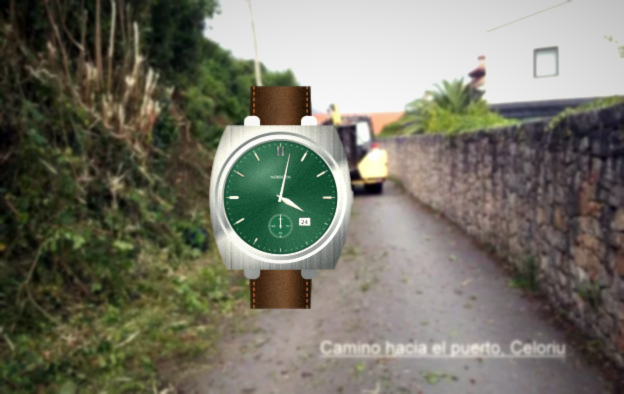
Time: 4h02
